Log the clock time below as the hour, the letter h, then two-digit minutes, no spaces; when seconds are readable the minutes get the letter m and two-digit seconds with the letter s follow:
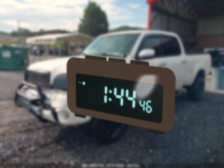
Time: 1h44m46s
